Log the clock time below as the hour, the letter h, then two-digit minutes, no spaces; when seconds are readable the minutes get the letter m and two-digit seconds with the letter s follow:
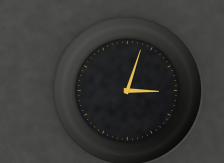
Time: 3h03
